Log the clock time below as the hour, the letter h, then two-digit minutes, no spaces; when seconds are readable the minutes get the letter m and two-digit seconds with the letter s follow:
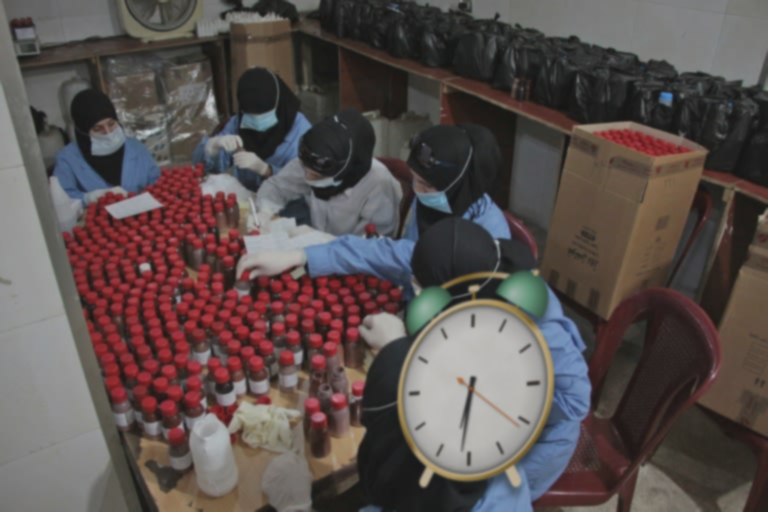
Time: 6h31m21s
